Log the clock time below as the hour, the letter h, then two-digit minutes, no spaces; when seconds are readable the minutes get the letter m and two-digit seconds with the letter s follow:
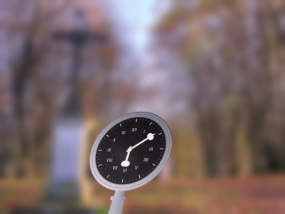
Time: 6h09
